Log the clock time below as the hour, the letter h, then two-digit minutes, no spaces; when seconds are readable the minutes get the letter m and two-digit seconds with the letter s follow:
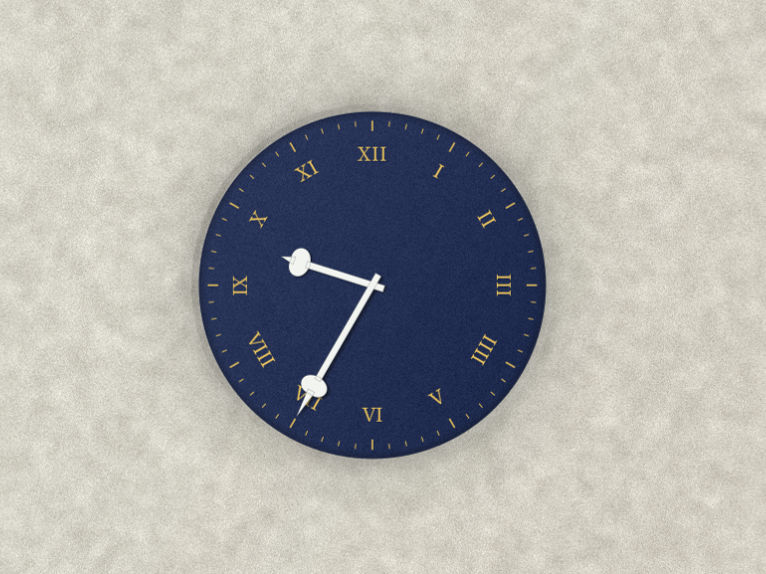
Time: 9h35
